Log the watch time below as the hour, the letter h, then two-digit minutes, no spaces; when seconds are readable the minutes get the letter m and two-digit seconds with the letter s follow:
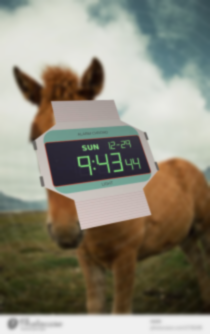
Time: 9h43m44s
